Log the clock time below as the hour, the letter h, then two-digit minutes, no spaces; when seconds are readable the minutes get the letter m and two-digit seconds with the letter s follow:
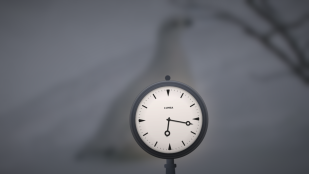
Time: 6h17
